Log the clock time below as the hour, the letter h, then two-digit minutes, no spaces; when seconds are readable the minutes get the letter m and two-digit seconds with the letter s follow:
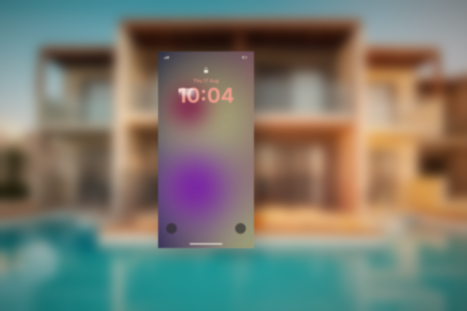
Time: 10h04
